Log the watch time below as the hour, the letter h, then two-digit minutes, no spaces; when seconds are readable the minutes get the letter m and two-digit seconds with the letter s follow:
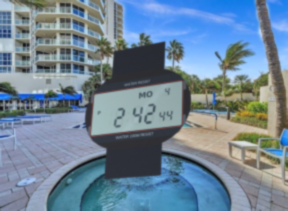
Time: 2h42m44s
